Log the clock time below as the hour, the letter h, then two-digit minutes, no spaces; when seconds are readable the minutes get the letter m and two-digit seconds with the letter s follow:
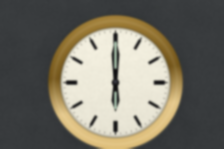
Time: 6h00
